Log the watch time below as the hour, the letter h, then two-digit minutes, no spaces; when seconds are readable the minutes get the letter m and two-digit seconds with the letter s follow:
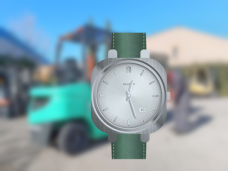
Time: 12h27
